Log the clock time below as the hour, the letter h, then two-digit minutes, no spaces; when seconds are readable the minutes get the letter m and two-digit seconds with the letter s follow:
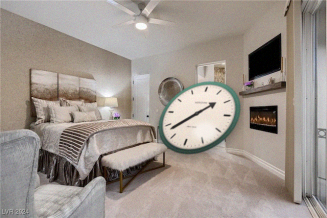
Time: 1h38
